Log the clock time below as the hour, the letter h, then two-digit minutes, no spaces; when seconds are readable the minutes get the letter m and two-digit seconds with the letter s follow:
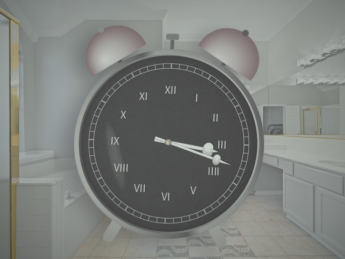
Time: 3h18
